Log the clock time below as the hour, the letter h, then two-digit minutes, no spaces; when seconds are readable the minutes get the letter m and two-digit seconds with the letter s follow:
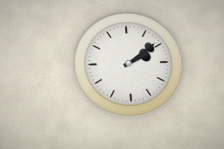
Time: 2h09
